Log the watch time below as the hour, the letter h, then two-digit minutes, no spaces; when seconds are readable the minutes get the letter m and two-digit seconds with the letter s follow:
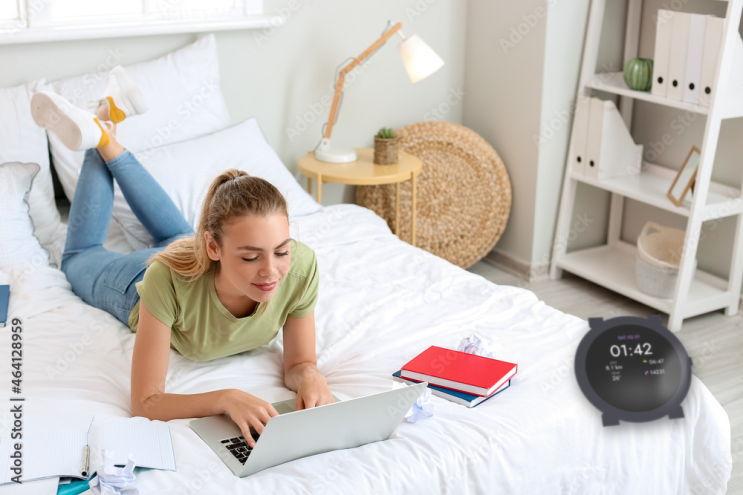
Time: 1h42
